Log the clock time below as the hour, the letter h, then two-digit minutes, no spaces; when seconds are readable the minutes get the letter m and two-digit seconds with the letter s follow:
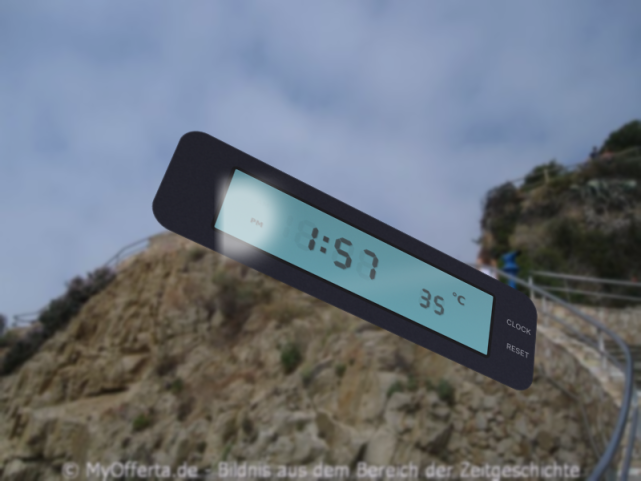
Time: 1h57
